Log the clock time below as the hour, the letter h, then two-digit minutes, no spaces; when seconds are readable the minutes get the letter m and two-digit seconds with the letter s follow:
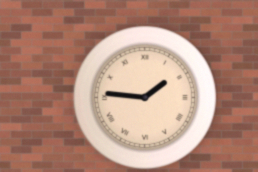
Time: 1h46
